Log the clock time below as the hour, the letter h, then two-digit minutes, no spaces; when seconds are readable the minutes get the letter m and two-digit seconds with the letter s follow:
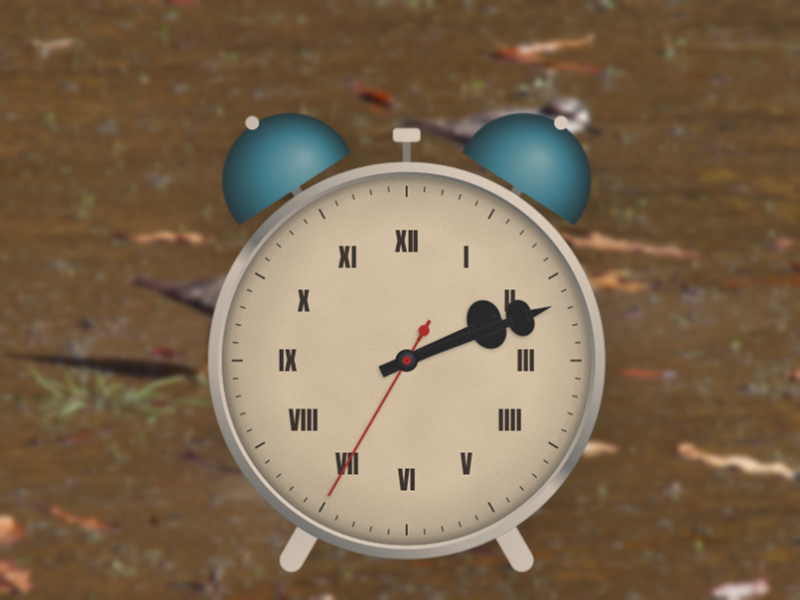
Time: 2h11m35s
